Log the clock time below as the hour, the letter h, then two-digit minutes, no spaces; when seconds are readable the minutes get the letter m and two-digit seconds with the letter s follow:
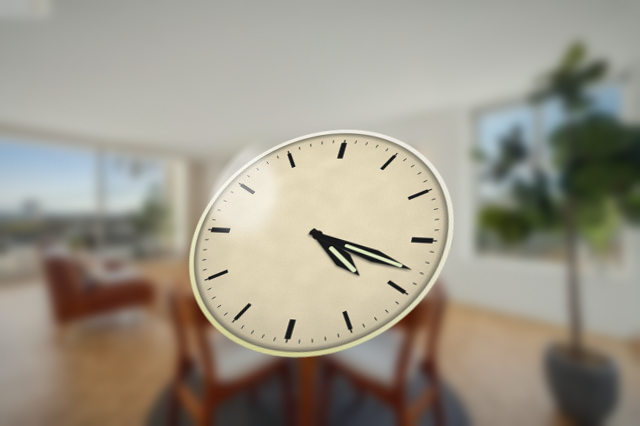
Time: 4h18
